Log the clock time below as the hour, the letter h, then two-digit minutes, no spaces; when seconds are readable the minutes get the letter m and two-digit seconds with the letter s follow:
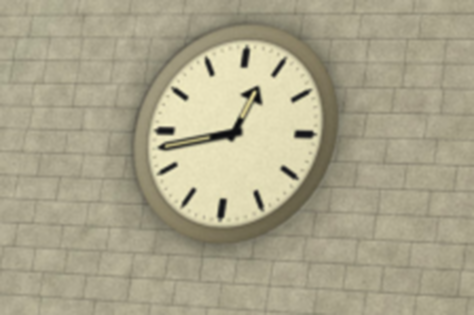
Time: 12h43
